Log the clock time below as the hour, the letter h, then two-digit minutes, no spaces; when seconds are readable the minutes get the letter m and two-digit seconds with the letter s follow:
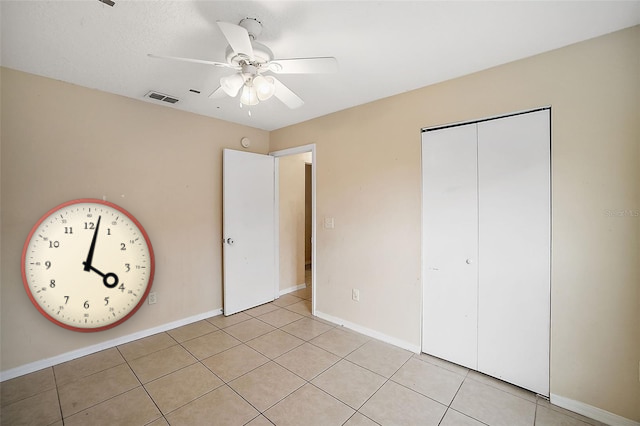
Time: 4h02
